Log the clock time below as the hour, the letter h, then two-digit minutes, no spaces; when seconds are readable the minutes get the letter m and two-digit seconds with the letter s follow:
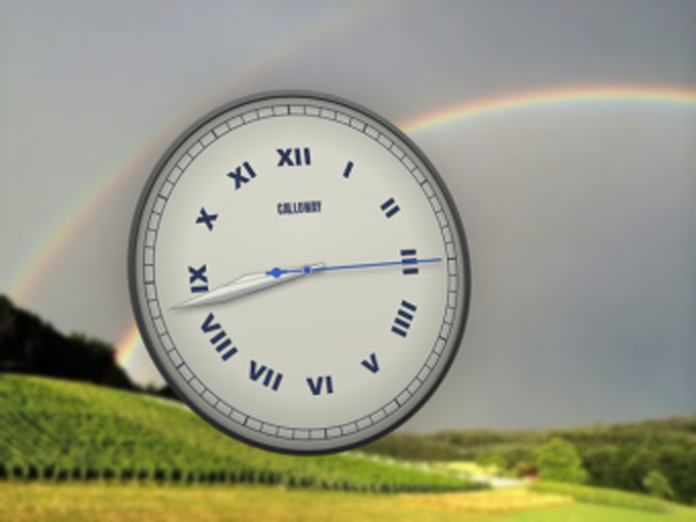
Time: 8h43m15s
